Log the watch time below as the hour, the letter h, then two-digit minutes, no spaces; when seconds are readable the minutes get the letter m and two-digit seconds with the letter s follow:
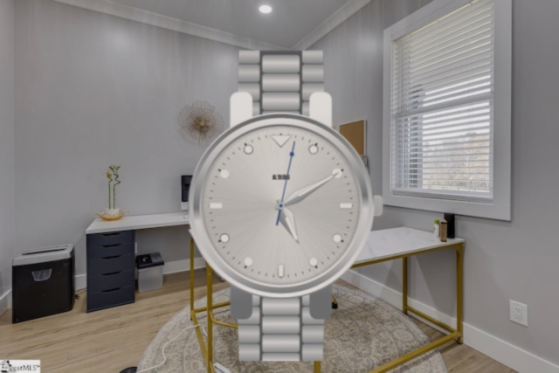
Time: 5h10m02s
